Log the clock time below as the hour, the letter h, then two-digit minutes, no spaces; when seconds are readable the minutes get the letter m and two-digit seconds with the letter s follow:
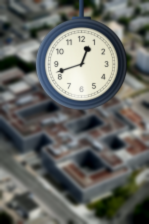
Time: 12h42
